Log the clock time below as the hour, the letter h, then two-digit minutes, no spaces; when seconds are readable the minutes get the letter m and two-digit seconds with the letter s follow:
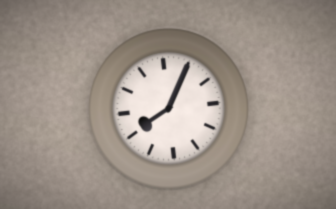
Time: 8h05
